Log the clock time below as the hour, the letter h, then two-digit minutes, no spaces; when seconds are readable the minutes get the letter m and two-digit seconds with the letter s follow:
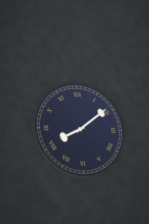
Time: 8h09
